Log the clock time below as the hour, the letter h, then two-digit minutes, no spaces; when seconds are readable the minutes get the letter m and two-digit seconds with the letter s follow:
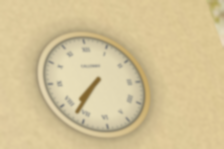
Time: 7h37
